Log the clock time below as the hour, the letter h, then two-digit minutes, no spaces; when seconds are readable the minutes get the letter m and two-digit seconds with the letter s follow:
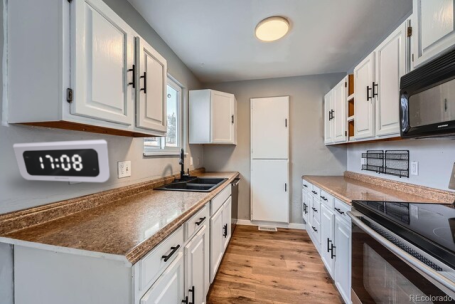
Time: 17h08
